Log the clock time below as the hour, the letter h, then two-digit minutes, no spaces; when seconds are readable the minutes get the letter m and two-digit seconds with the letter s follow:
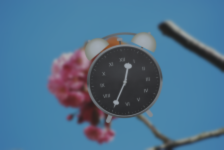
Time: 12h35
